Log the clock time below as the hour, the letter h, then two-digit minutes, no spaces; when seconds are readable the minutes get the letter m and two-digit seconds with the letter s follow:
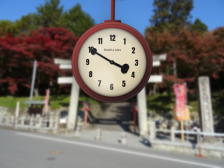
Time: 3h50
